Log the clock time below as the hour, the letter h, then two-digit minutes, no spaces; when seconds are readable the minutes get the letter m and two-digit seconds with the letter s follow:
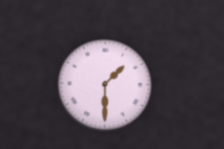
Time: 1h30
